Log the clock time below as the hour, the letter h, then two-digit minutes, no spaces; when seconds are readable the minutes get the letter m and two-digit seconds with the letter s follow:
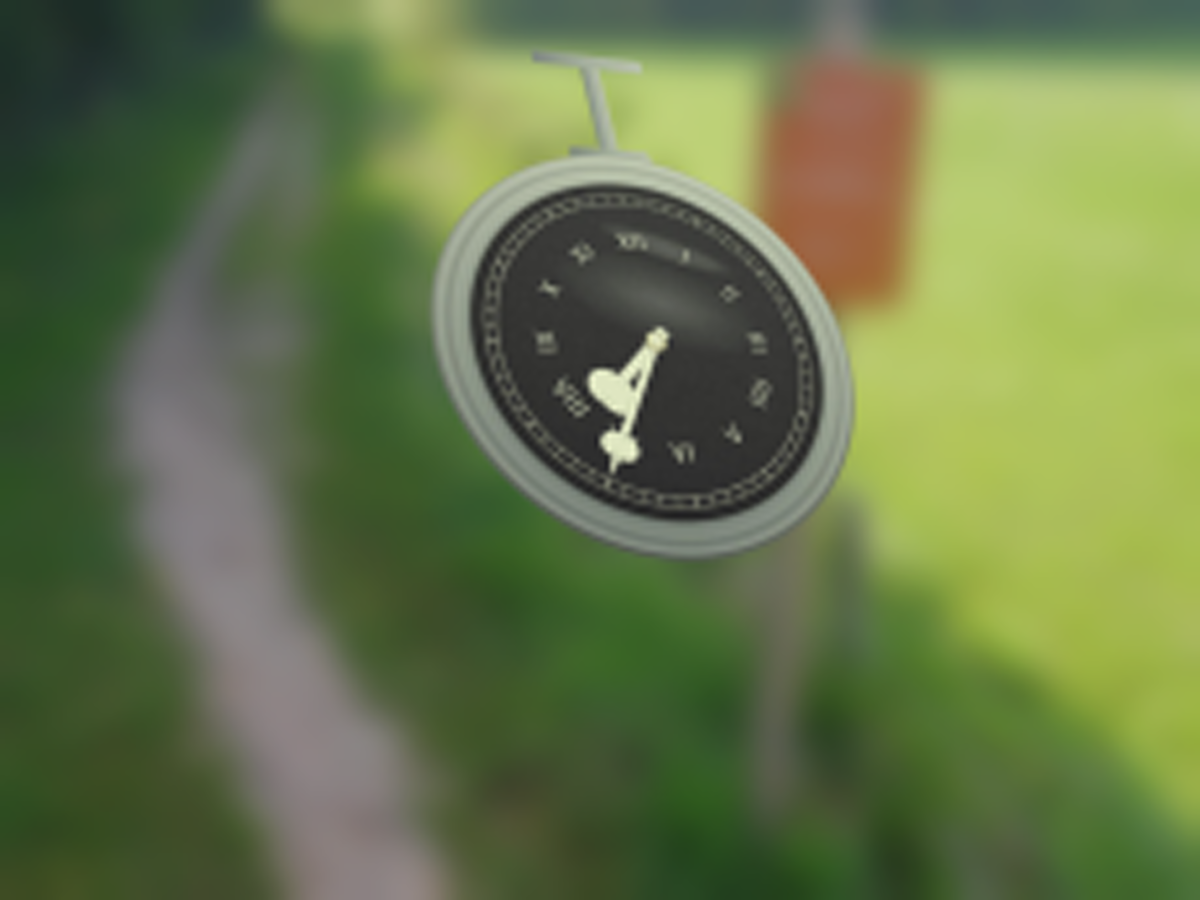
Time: 7h35
